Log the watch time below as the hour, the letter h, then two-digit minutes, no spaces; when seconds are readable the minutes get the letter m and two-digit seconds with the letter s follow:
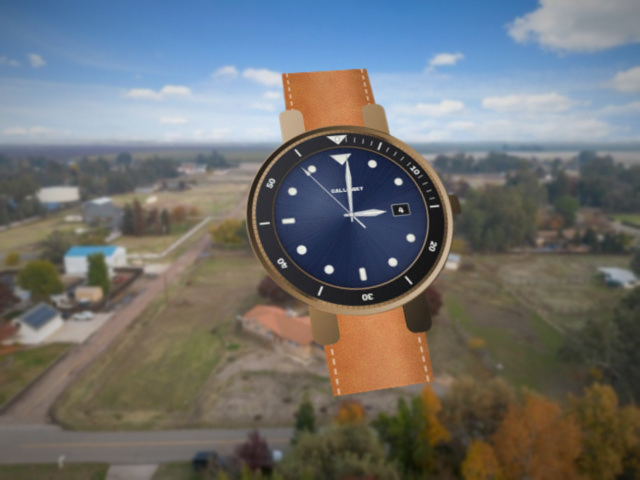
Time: 3h00m54s
